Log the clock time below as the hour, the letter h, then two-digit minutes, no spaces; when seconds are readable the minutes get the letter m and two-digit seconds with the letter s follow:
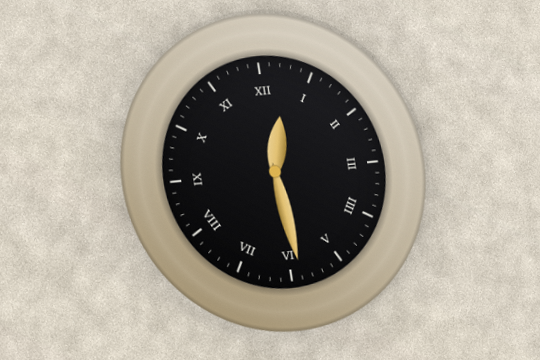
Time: 12h29
